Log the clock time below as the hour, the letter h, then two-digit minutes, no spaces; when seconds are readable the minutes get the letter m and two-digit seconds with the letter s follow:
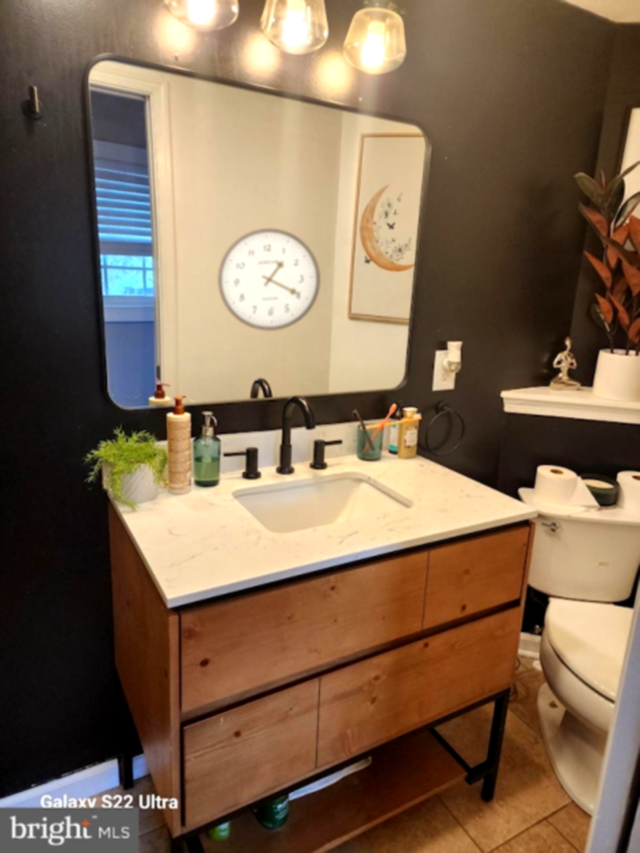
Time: 1h20
